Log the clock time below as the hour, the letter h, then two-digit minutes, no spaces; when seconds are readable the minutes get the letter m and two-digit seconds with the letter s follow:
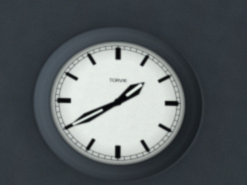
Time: 1h40
